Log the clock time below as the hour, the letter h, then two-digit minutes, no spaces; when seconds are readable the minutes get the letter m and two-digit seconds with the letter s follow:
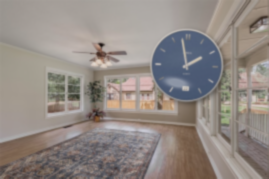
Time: 1h58
